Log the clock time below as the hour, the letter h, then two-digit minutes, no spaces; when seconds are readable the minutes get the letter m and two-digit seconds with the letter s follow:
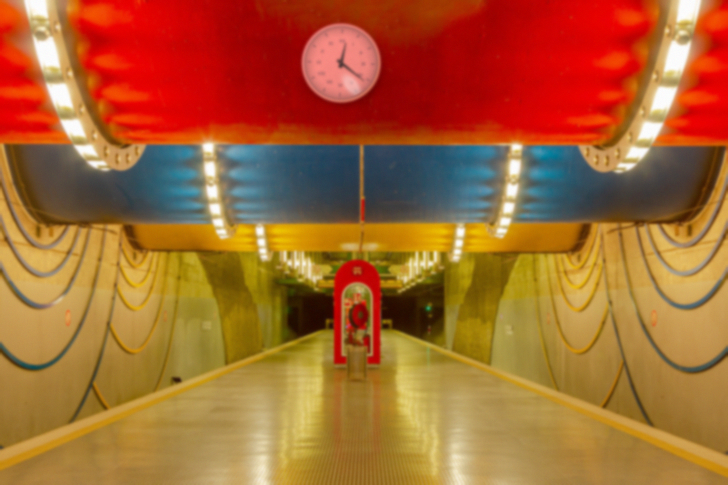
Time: 12h21
